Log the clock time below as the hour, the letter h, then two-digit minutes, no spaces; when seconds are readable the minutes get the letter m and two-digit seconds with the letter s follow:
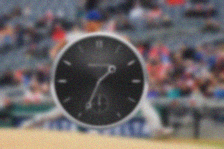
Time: 1h34
